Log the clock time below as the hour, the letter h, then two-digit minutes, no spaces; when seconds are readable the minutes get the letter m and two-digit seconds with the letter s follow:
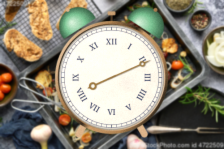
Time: 8h11
